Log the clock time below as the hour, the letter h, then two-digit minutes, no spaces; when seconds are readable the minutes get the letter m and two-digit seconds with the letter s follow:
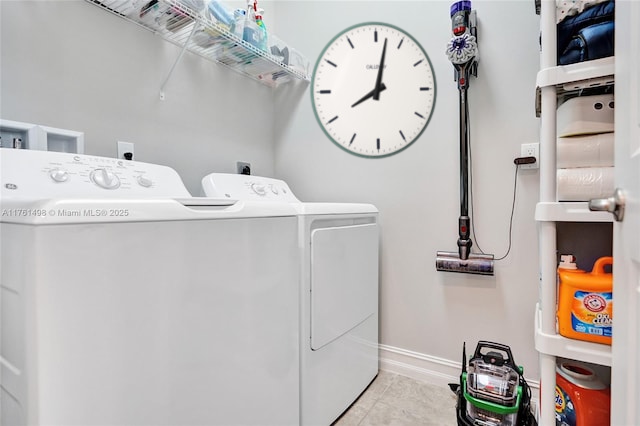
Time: 8h02
